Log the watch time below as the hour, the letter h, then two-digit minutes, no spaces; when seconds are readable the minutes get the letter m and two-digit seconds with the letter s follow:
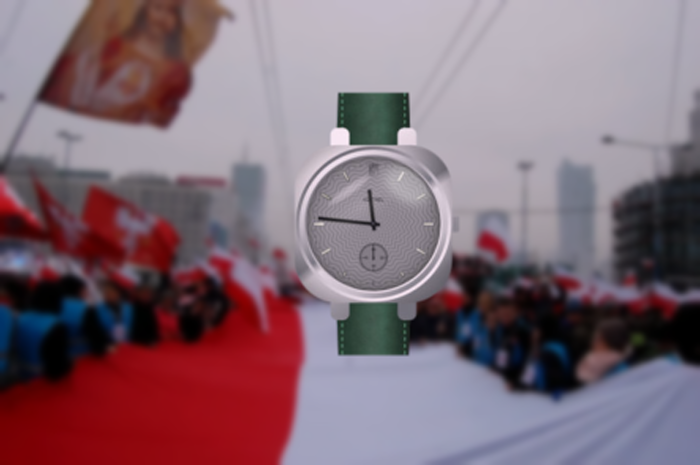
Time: 11h46
